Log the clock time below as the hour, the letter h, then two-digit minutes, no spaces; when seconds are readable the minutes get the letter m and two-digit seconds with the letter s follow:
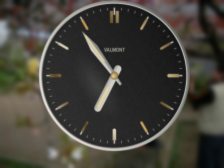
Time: 6h54
